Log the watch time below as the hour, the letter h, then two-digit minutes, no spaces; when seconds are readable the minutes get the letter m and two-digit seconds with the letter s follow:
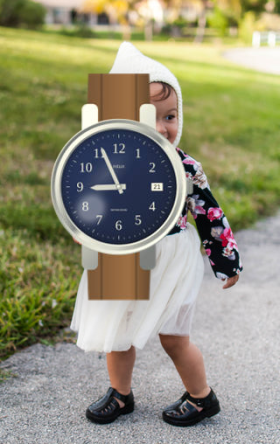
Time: 8h56
